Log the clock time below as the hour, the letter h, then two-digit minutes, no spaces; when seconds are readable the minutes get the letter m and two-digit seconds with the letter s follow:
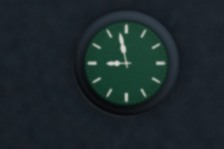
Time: 8h58
